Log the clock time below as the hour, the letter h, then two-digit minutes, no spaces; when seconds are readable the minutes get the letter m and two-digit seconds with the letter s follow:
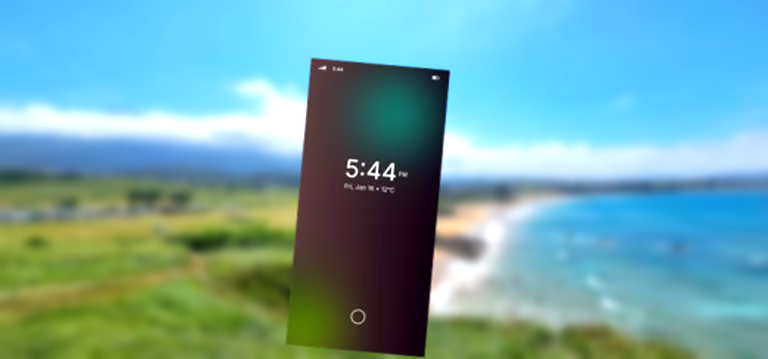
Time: 5h44
